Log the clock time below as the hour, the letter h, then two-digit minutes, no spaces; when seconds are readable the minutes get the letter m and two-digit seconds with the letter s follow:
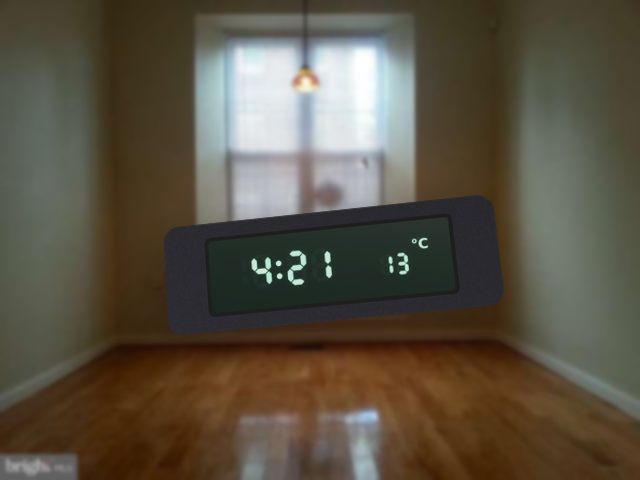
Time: 4h21
